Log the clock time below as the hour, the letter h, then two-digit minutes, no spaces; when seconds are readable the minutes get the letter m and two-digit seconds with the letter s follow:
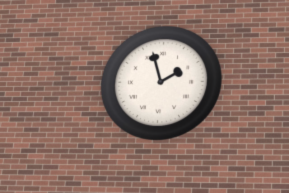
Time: 1h57
